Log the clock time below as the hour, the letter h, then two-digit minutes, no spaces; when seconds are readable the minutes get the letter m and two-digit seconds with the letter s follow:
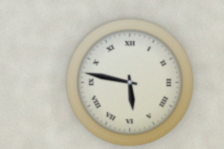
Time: 5h47
